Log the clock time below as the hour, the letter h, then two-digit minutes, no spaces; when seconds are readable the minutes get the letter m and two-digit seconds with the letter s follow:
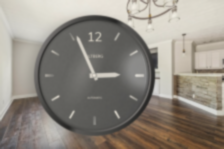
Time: 2h56
